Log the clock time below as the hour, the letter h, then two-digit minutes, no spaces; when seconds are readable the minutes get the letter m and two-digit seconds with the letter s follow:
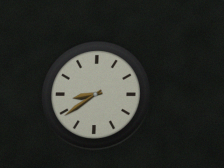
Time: 8h39
